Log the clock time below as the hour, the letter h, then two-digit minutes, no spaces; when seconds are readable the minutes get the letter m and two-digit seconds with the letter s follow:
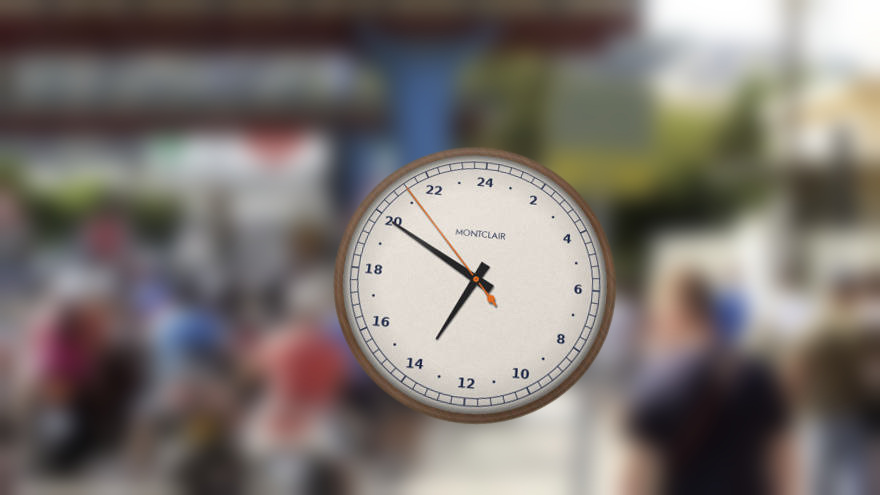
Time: 13h49m53s
